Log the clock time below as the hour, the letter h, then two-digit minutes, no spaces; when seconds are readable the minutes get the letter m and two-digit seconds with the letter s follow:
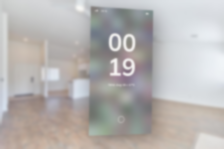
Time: 0h19
